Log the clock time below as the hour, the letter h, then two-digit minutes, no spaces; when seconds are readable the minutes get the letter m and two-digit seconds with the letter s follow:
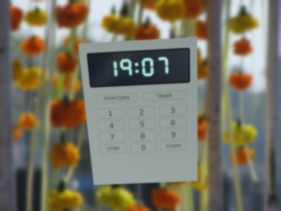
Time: 19h07
